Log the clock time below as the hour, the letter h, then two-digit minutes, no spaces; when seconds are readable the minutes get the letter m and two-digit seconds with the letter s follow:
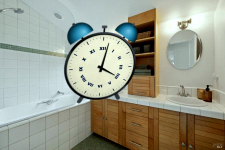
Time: 4h02
